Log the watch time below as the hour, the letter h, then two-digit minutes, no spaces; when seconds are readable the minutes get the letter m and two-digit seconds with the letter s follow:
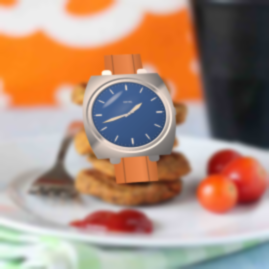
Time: 1h42
